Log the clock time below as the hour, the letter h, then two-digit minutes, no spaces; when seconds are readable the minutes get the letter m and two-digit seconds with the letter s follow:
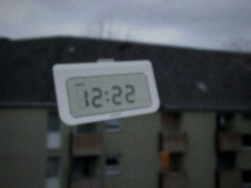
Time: 12h22
